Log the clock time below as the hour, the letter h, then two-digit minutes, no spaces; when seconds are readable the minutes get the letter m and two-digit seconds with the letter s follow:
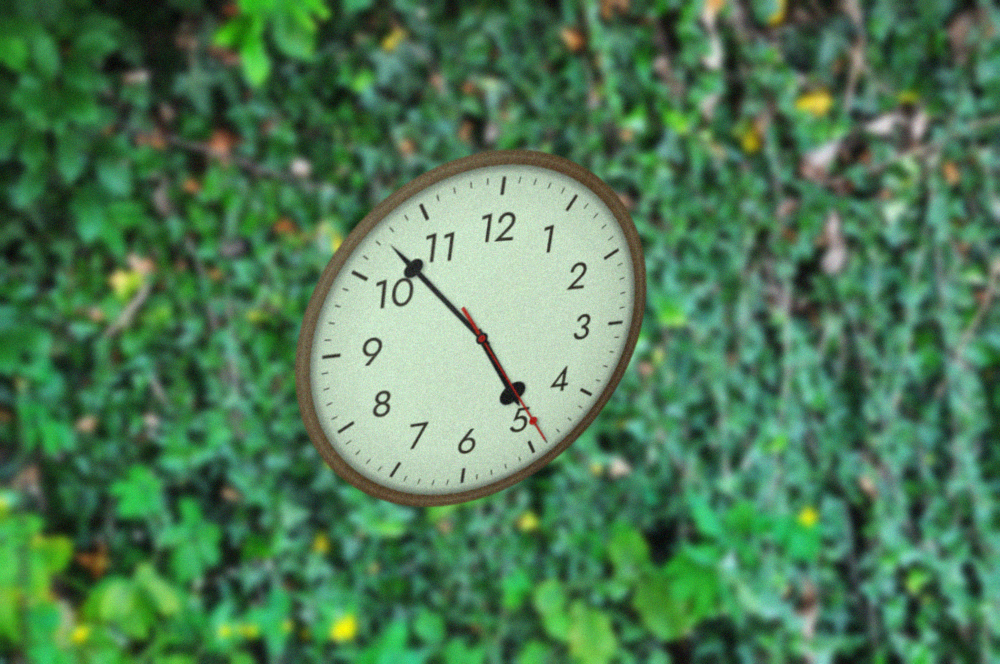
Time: 4h52m24s
